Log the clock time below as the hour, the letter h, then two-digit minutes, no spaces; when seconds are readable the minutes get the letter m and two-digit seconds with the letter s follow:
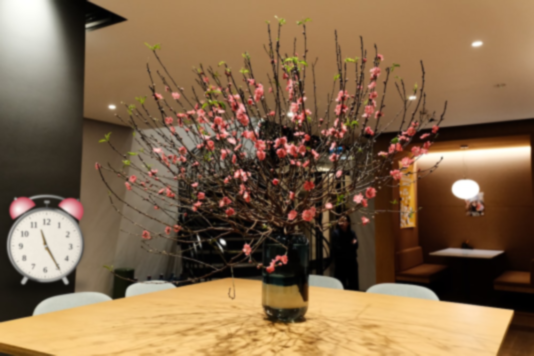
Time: 11h25
